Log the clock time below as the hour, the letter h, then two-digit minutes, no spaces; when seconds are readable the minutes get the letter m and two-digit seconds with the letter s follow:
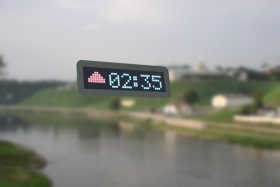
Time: 2h35
